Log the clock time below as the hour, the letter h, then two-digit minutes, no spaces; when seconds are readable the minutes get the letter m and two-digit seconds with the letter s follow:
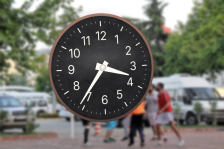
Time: 3h36
